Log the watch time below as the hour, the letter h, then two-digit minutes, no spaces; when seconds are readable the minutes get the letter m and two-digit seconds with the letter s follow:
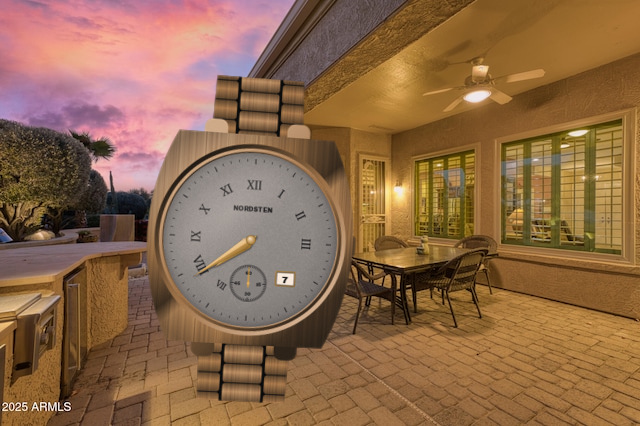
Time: 7h39
